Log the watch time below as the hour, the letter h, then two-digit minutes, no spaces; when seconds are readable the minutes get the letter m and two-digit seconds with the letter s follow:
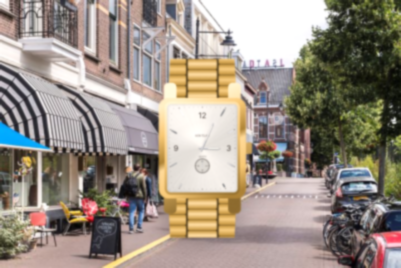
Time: 3h04
